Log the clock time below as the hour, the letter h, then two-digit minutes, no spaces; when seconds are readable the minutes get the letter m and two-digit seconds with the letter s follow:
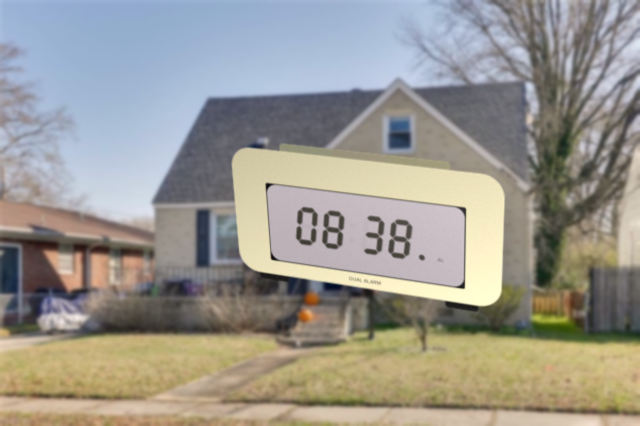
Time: 8h38
